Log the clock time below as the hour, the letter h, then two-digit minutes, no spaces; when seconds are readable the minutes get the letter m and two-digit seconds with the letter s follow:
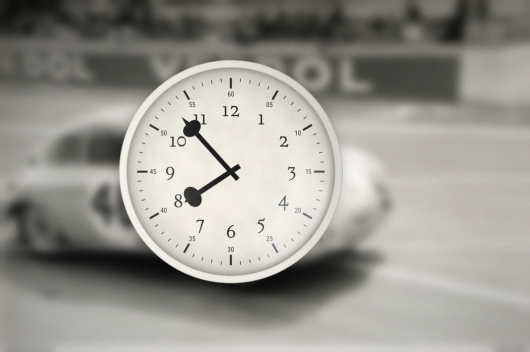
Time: 7h53
